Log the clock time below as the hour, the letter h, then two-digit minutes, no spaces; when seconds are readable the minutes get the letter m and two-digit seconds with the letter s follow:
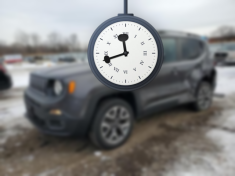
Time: 11h42
